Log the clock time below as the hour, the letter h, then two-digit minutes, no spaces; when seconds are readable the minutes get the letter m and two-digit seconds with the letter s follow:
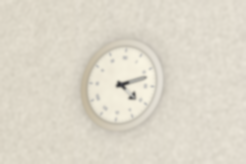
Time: 4h12
